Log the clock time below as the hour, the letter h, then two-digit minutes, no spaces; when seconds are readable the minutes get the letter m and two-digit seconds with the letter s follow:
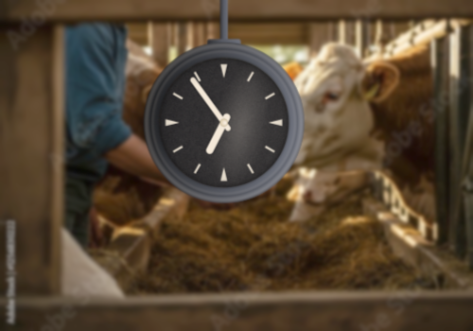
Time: 6h54
